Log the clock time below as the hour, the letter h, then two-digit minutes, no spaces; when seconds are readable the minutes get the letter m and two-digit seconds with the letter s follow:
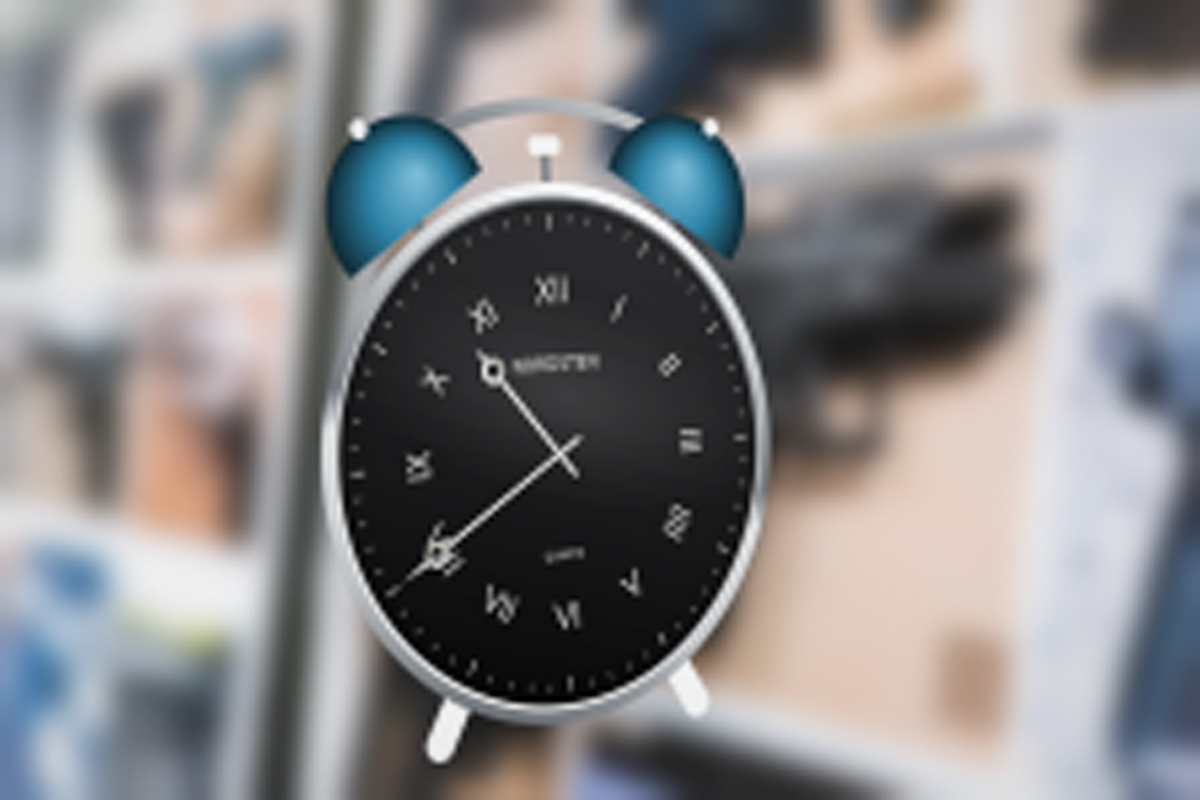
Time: 10h40
